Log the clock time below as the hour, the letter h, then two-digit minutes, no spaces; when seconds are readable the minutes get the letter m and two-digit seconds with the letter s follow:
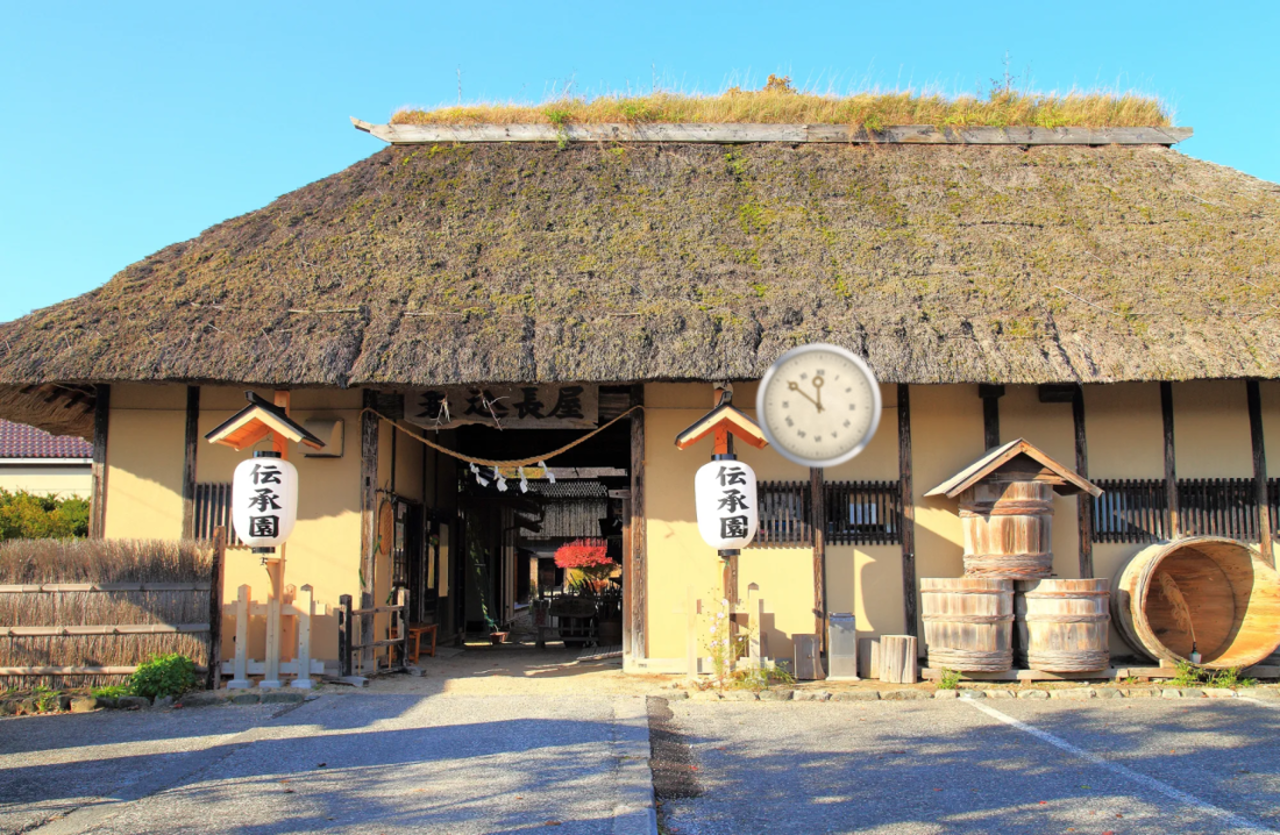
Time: 11h51
